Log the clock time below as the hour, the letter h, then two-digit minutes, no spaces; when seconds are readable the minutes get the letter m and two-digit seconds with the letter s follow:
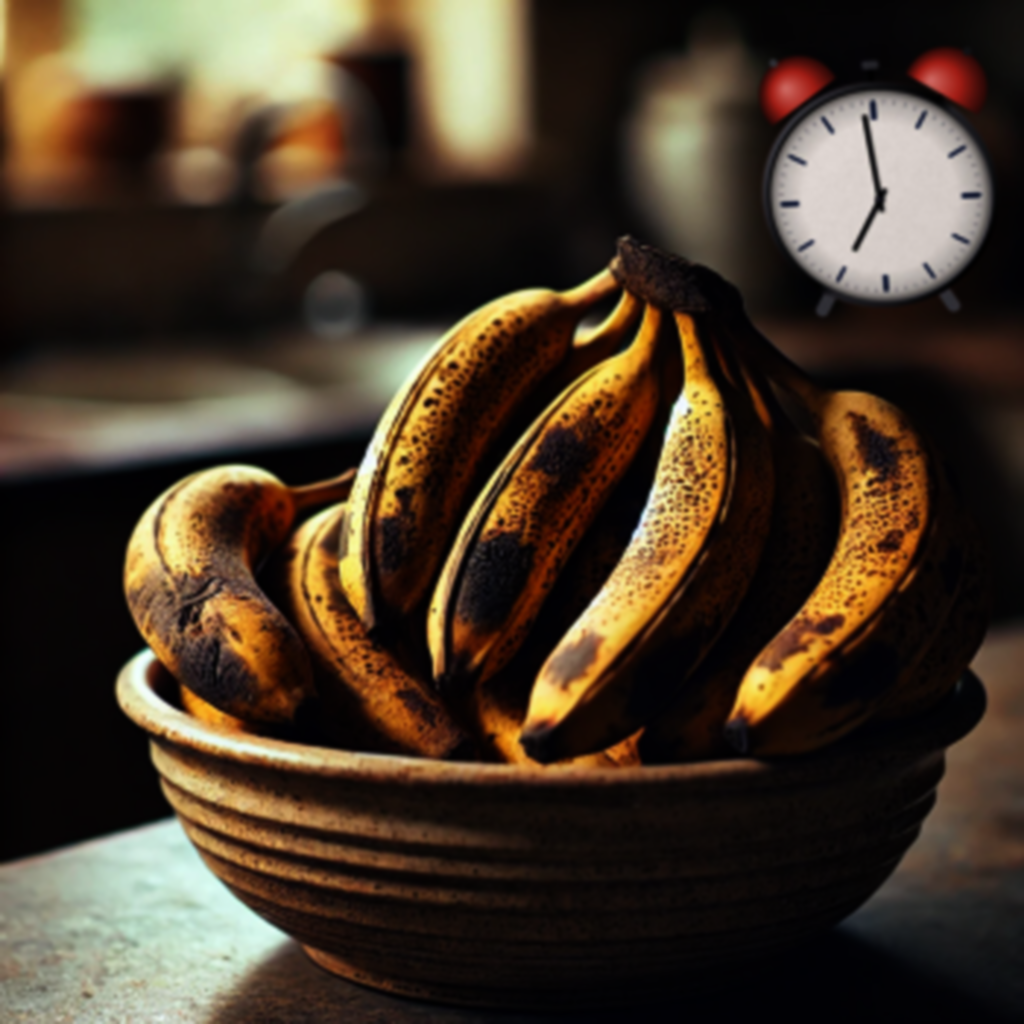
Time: 6h59
